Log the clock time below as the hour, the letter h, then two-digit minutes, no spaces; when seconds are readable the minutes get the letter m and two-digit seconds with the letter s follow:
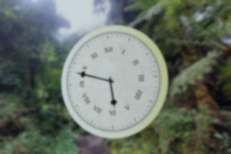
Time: 5h48
